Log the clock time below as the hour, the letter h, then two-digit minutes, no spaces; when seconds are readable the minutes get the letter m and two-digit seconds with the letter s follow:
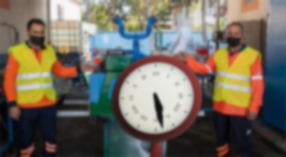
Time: 5h28
